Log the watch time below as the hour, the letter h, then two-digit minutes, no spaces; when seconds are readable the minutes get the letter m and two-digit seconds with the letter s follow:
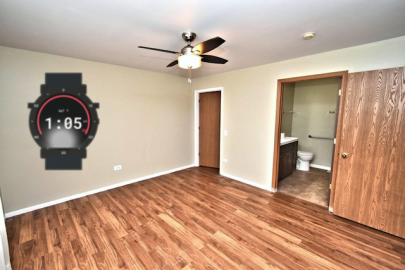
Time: 1h05
